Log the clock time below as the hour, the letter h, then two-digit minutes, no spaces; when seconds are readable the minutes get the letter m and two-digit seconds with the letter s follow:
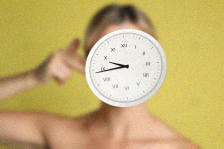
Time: 9h44
